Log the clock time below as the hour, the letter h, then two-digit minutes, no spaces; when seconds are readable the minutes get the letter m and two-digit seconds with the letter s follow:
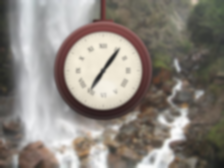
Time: 7h06
